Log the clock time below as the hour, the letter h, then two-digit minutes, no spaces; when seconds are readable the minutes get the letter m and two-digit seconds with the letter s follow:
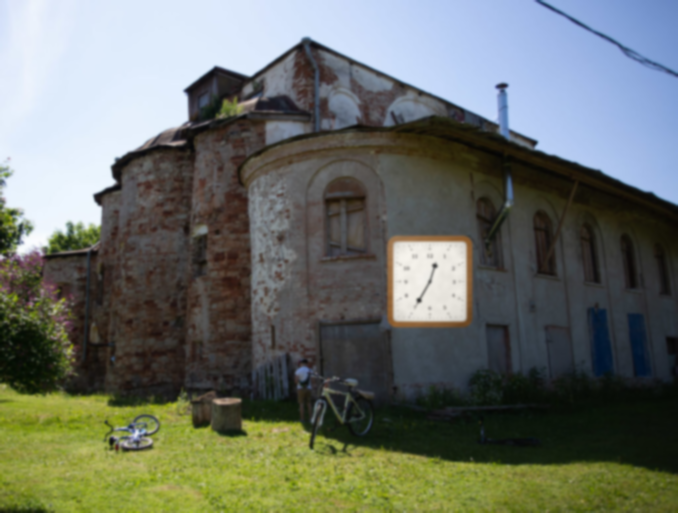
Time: 12h35
